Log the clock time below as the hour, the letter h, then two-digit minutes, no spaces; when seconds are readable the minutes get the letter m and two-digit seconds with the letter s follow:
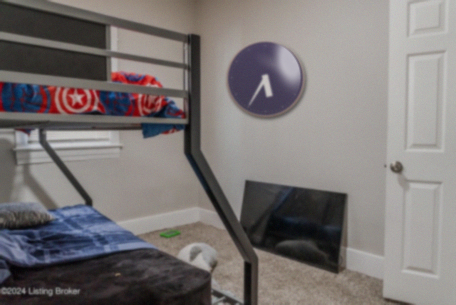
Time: 5h35
